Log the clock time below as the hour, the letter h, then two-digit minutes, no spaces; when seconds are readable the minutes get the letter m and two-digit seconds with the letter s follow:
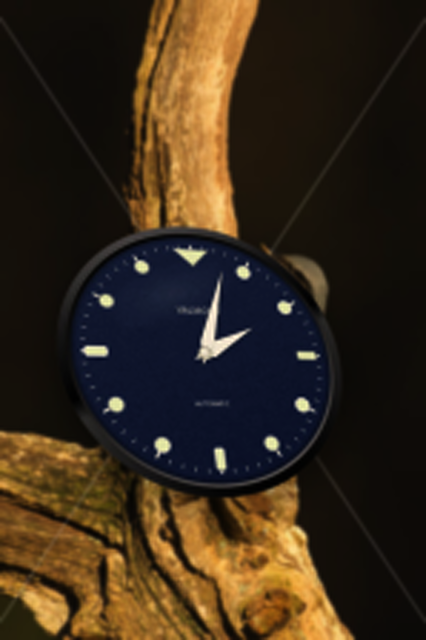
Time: 2h03
